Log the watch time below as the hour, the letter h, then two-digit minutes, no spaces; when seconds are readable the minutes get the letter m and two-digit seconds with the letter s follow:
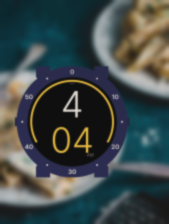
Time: 4h04
